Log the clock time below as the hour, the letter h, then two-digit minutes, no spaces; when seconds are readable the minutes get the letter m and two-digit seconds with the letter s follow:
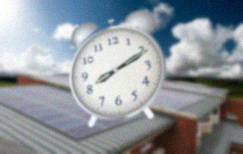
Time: 8h11
